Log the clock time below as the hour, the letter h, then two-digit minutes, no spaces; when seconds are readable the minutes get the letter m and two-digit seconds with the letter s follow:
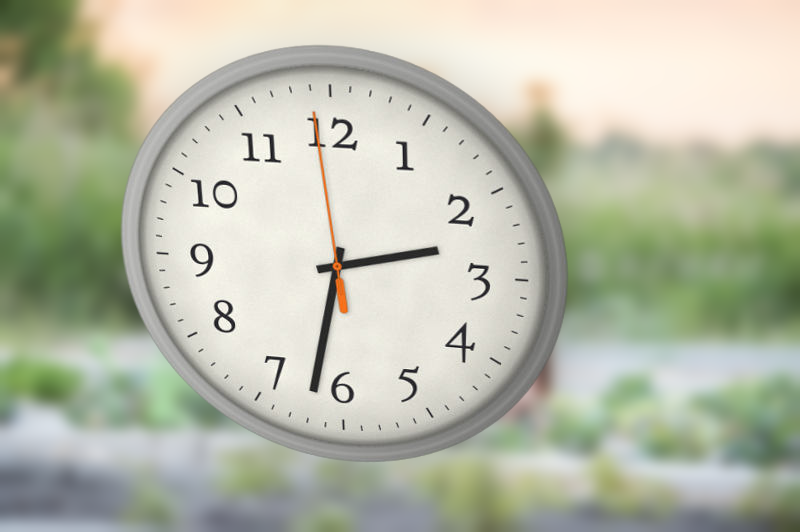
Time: 2h31m59s
